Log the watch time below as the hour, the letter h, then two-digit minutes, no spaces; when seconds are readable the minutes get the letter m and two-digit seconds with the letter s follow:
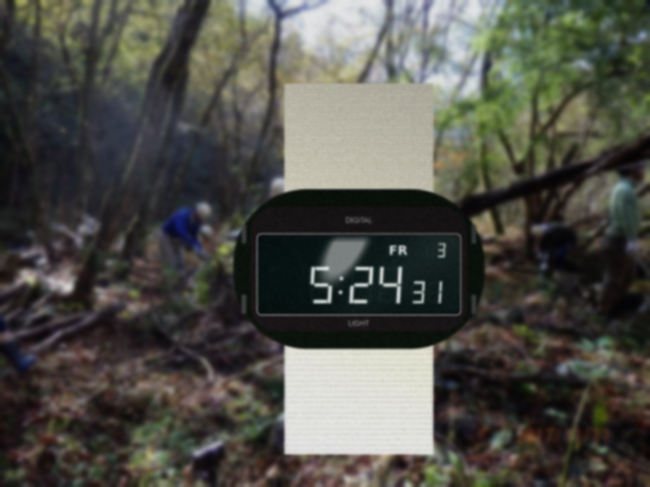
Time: 5h24m31s
